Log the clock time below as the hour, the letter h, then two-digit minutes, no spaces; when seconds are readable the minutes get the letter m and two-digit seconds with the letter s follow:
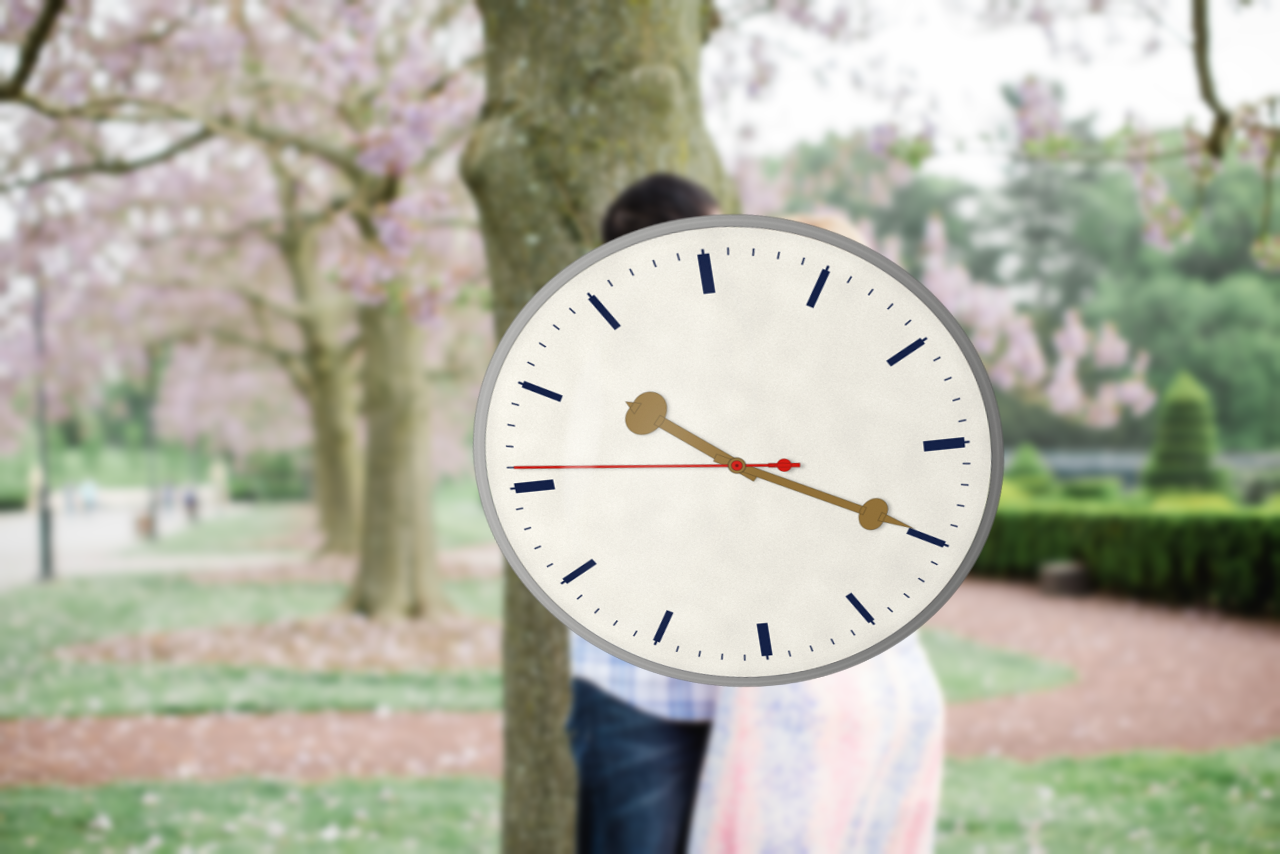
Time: 10h19m46s
